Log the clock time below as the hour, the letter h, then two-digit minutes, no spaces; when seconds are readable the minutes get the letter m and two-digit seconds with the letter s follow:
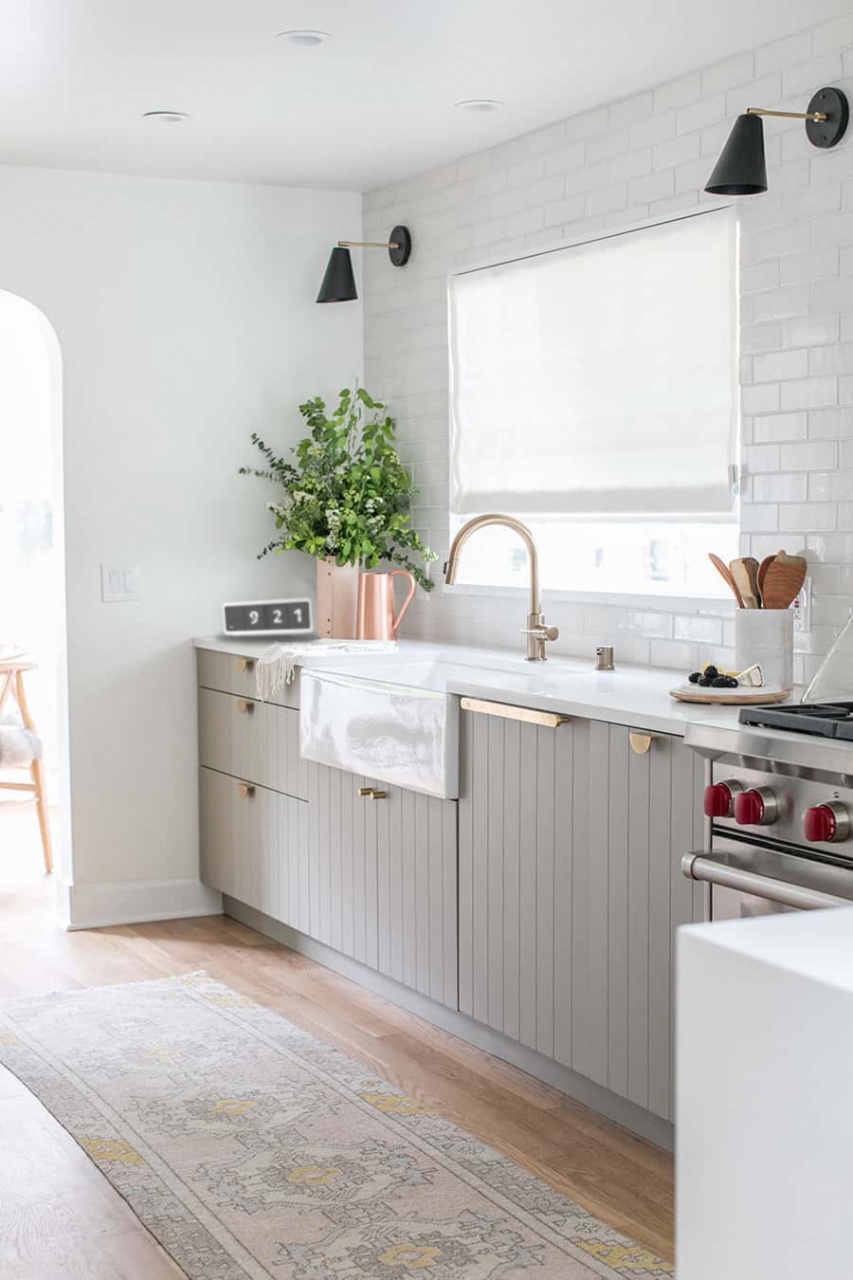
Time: 9h21
